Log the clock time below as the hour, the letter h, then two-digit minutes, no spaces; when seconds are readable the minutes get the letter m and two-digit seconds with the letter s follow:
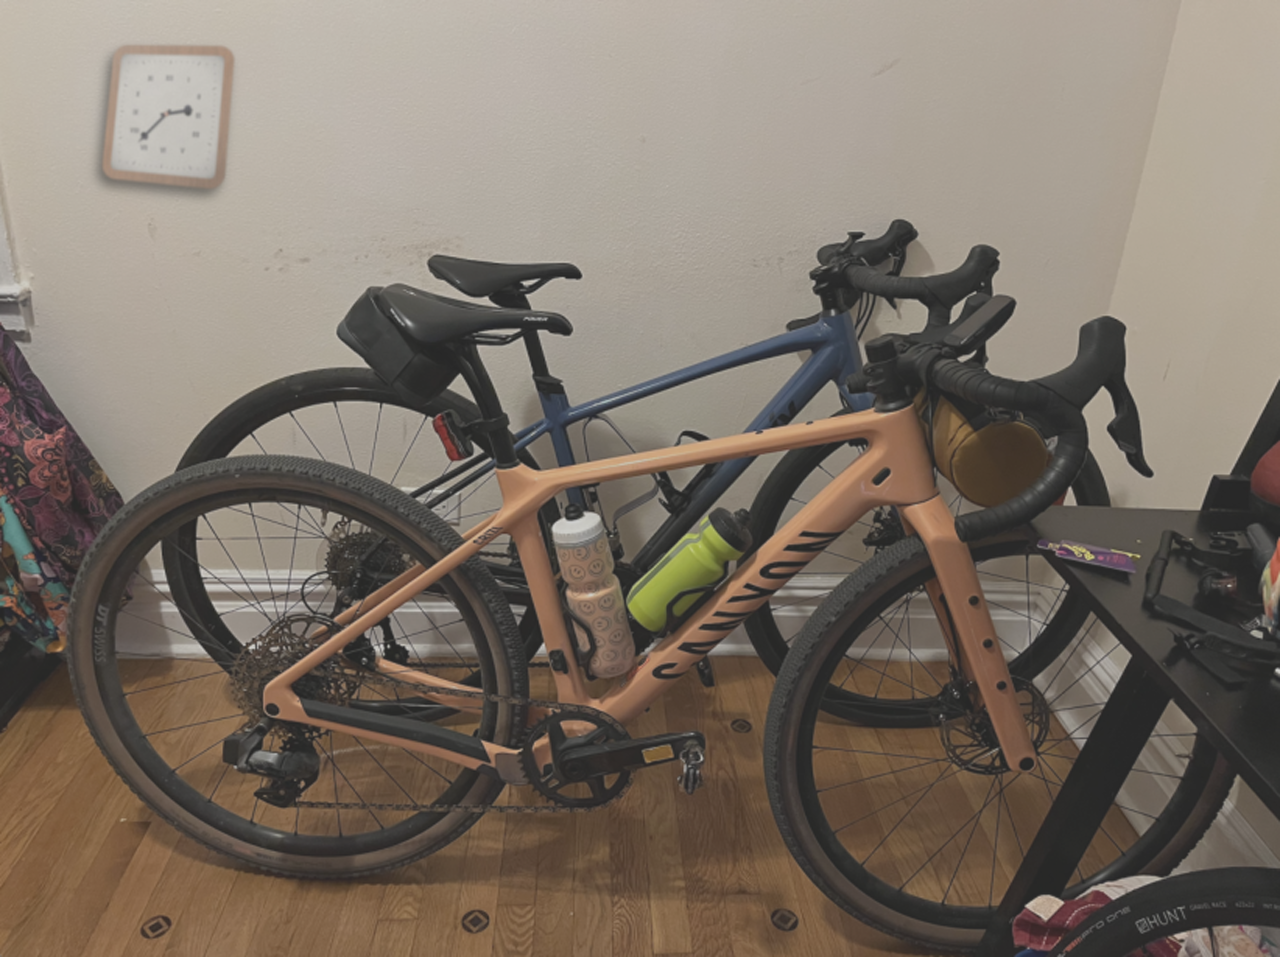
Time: 2h37
